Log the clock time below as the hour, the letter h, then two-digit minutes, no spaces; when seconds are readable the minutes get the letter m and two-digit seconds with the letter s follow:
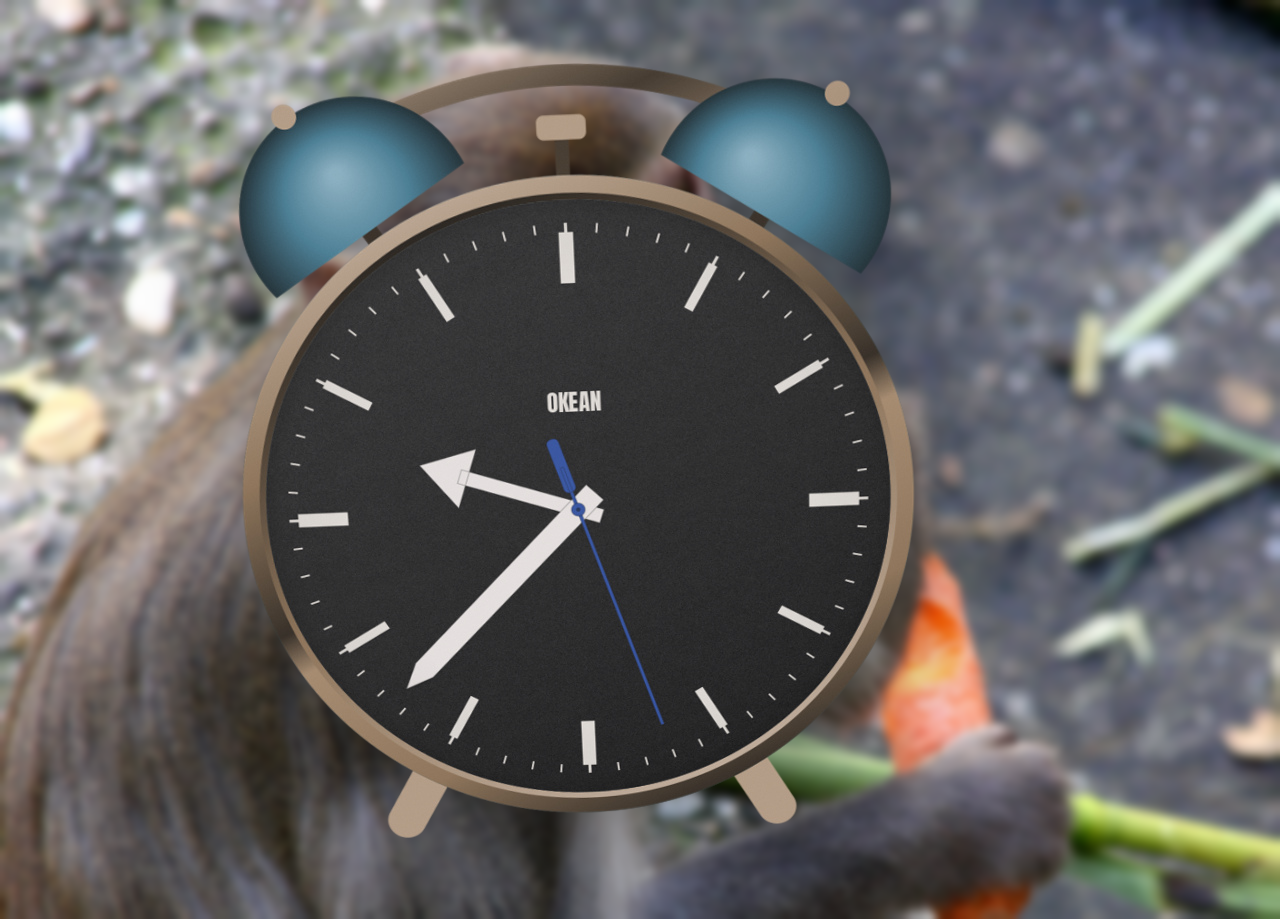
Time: 9h37m27s
